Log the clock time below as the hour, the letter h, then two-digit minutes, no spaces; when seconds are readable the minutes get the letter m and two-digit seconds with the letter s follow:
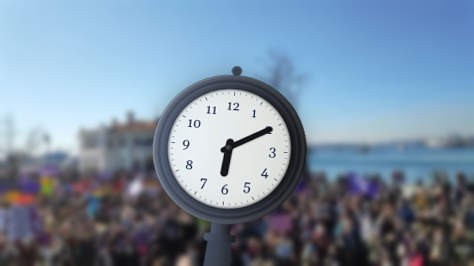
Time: 6h10
